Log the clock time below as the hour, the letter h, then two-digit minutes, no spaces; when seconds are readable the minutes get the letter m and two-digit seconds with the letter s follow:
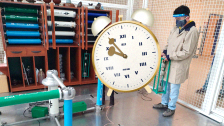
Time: 9h54
